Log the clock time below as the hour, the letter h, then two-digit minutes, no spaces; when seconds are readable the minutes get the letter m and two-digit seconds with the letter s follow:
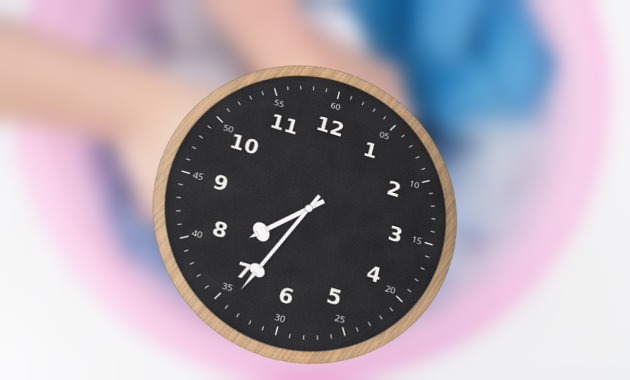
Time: 7h34
